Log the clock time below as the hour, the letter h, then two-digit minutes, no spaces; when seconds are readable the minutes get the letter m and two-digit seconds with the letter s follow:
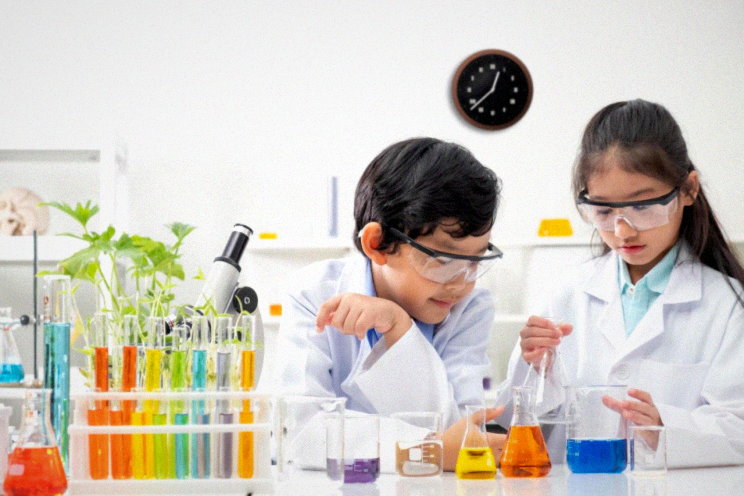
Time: 12h38
